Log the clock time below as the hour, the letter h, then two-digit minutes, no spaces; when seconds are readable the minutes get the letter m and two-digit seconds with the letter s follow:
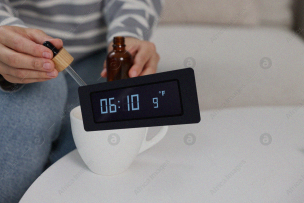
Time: 6h10
